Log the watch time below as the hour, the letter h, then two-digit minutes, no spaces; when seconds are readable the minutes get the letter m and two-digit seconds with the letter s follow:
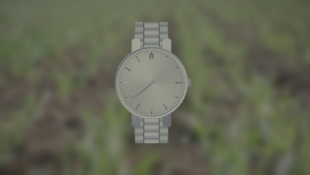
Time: 7h39
